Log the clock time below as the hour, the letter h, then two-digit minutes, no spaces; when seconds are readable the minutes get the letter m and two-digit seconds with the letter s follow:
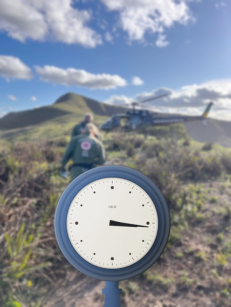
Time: 3h16
